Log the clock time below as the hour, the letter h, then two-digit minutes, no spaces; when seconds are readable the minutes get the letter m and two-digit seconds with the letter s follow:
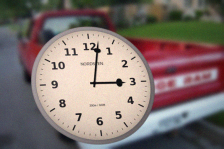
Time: 3h02
